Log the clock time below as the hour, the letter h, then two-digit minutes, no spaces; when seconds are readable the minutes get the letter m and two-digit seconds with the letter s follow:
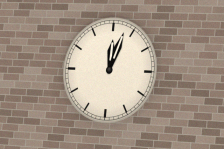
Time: 12h03
